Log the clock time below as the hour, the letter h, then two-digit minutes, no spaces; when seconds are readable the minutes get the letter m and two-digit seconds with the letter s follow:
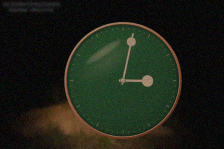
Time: 3h02
